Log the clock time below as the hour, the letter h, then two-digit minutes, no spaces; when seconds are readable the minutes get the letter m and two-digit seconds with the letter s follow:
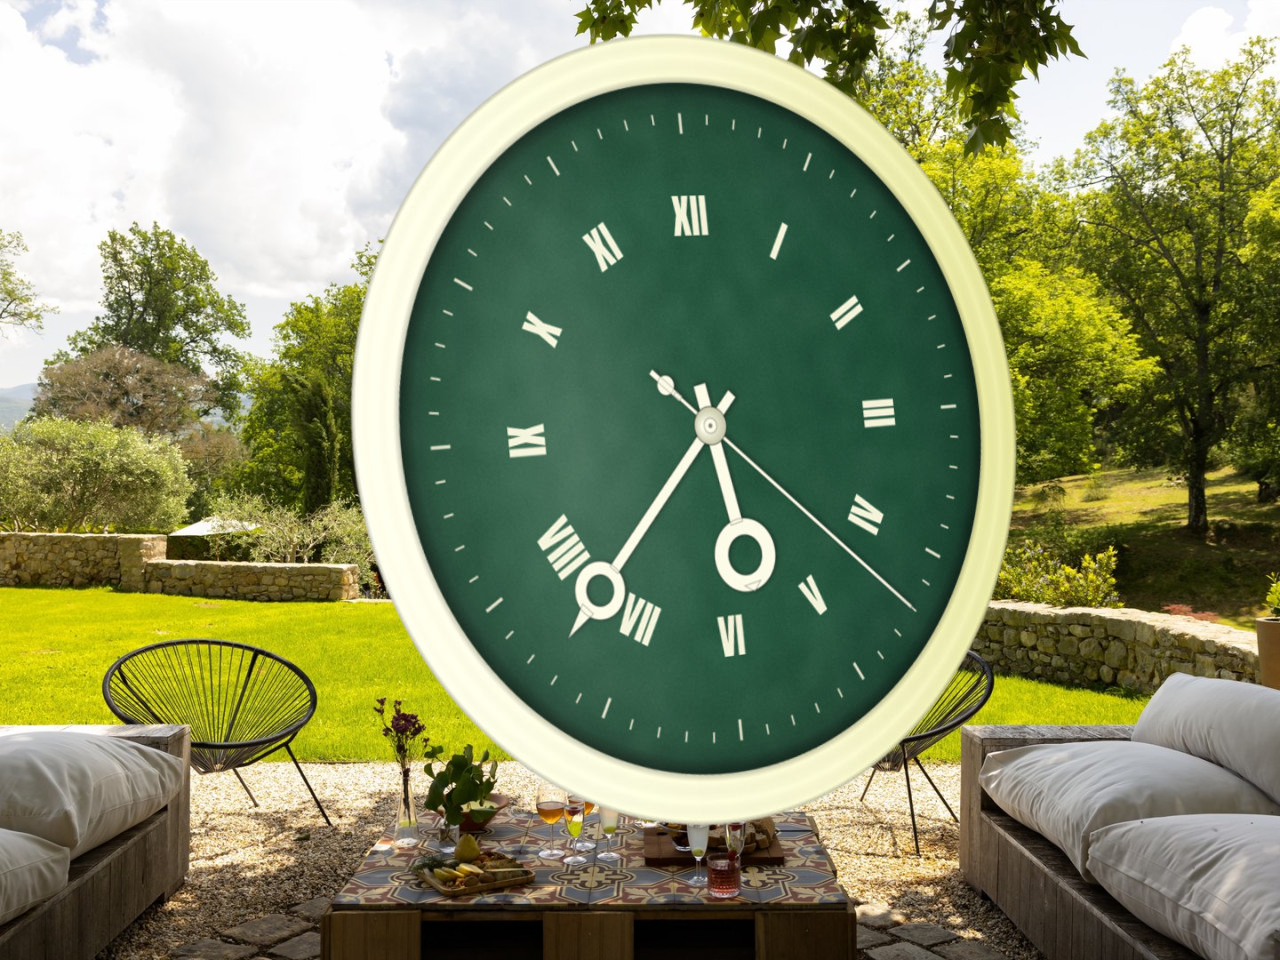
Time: 5h37m22s
